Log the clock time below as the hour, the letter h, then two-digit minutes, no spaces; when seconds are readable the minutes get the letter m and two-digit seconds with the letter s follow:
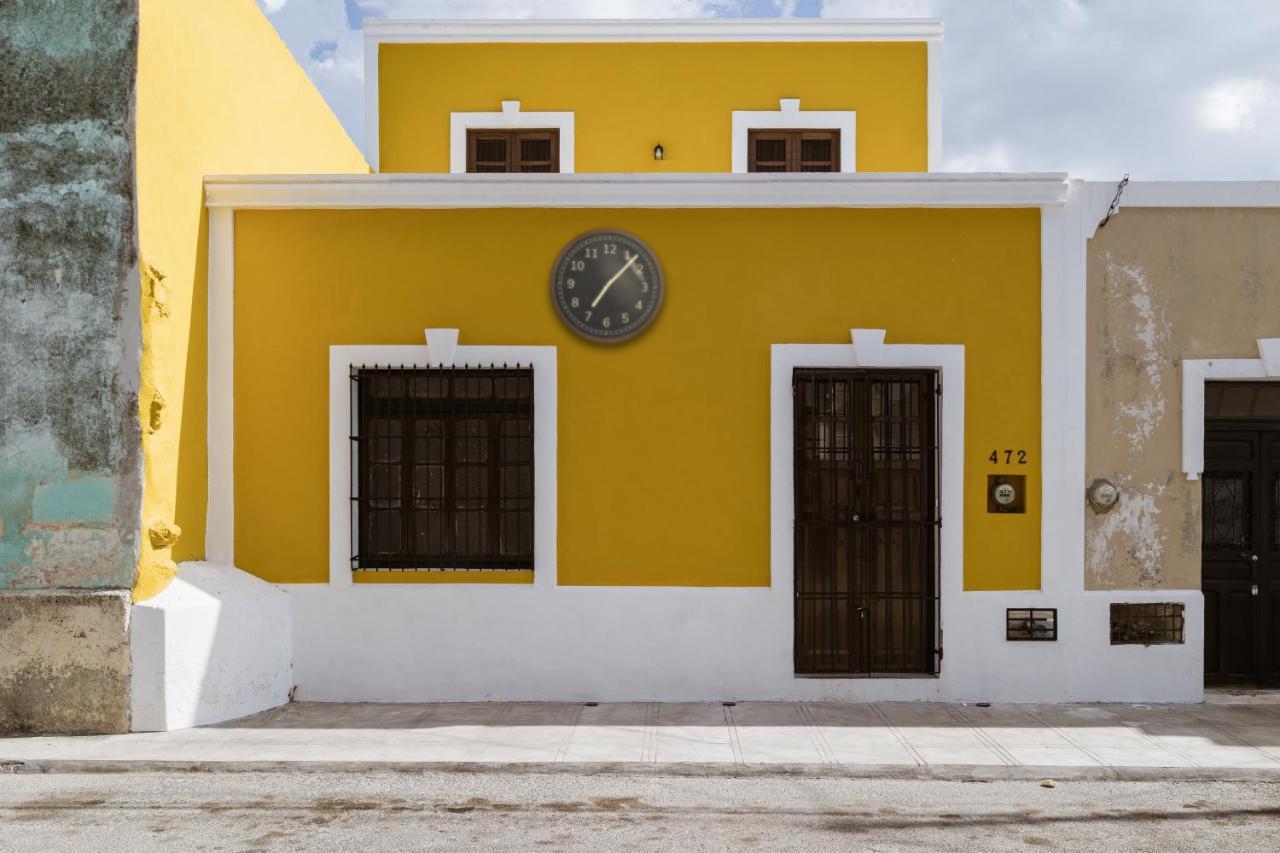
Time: 7h07
